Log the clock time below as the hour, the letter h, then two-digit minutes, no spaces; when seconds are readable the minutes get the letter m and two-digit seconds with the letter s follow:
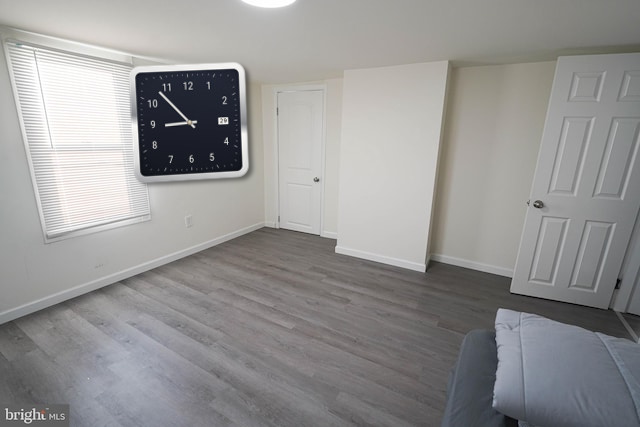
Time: 8h53
